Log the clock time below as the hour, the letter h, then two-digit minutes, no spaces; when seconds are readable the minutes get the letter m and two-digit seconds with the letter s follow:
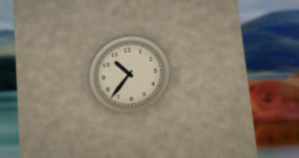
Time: 10h37
